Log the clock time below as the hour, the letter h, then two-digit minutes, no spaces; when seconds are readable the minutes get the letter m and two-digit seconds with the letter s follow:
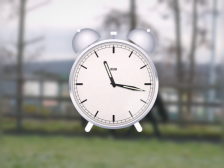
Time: 11h17
